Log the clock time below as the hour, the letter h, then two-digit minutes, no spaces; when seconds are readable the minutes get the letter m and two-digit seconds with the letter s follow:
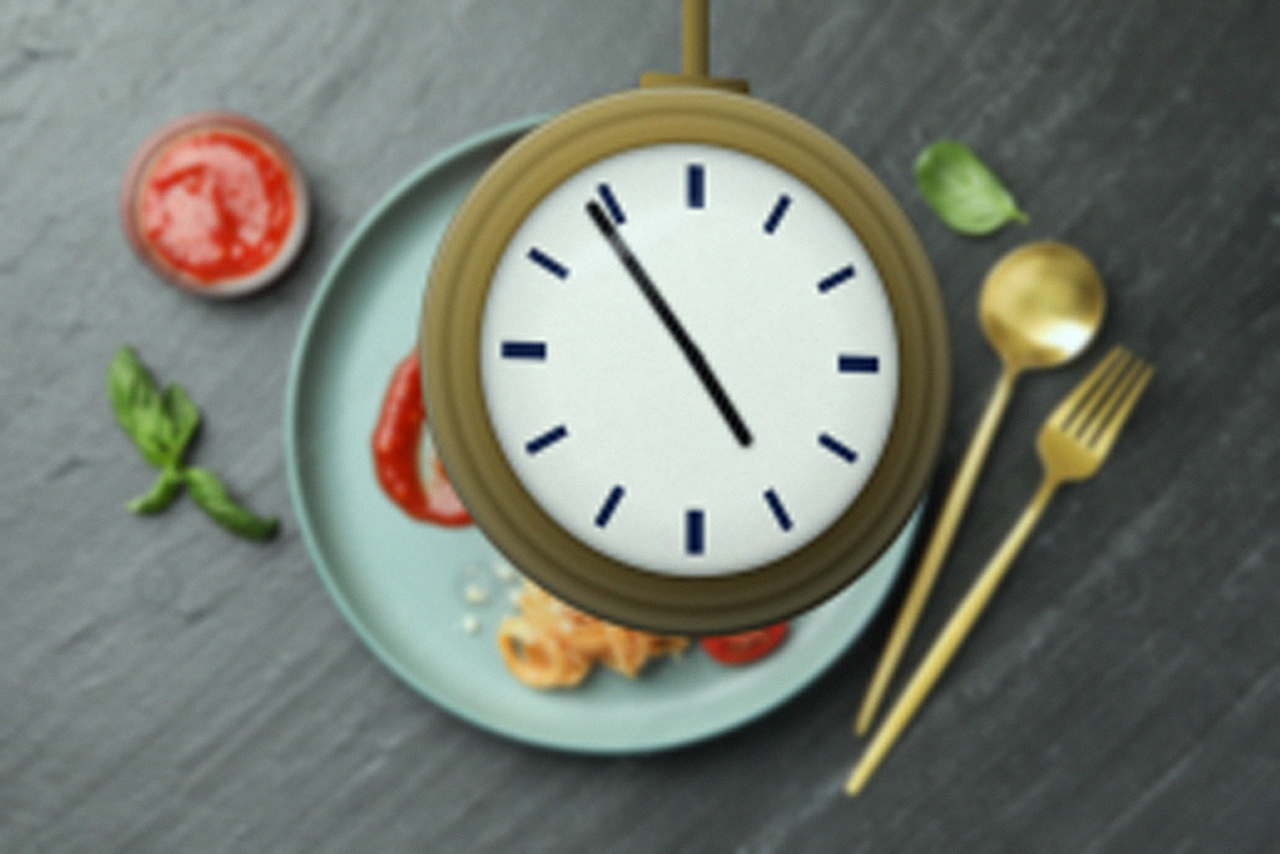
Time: 4h54
